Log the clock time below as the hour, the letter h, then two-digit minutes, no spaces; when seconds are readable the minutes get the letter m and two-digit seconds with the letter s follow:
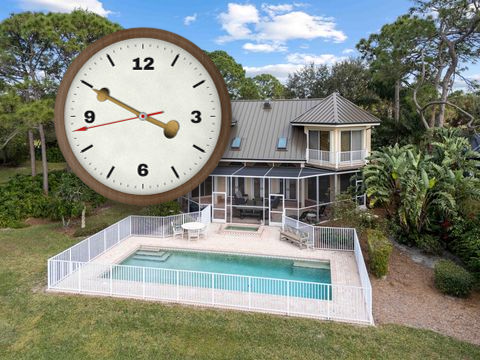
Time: 3h49m43s
